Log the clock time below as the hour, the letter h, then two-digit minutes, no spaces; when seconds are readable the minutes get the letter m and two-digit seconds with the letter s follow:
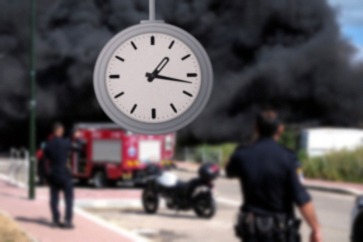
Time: 1h17
